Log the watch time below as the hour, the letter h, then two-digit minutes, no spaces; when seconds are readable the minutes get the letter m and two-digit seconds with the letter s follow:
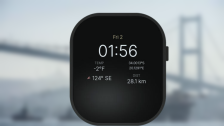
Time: 1h56
